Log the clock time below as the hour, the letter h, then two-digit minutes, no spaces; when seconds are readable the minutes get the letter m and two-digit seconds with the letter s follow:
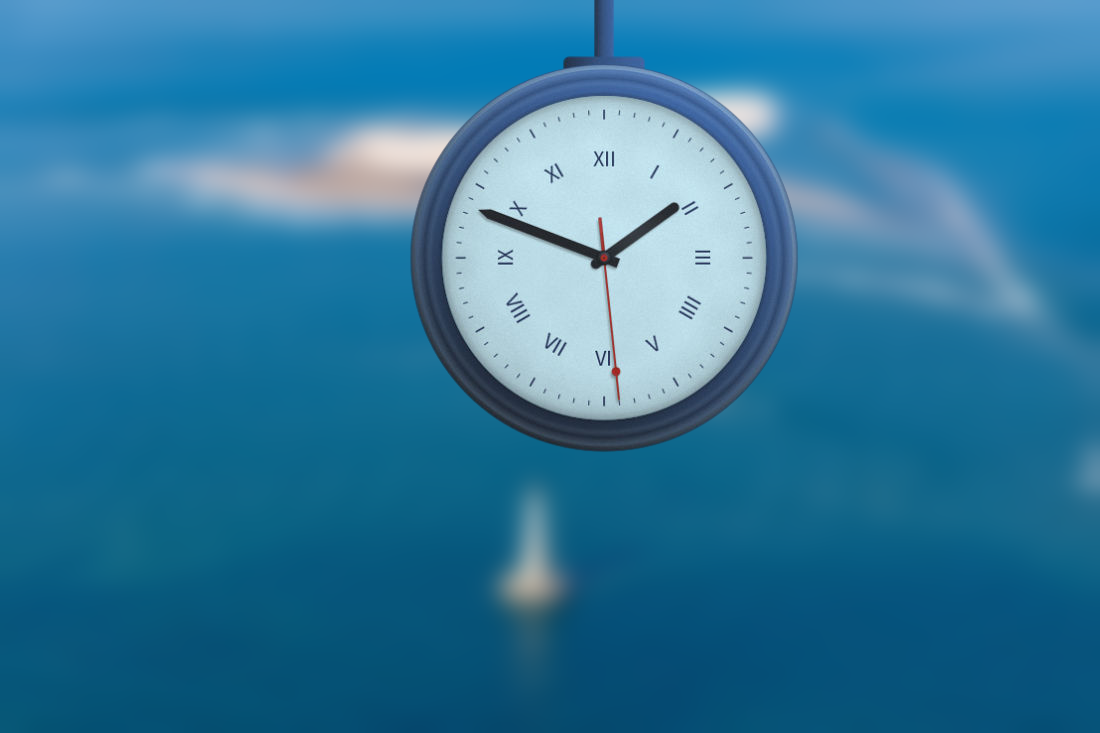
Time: 1h48m29s
